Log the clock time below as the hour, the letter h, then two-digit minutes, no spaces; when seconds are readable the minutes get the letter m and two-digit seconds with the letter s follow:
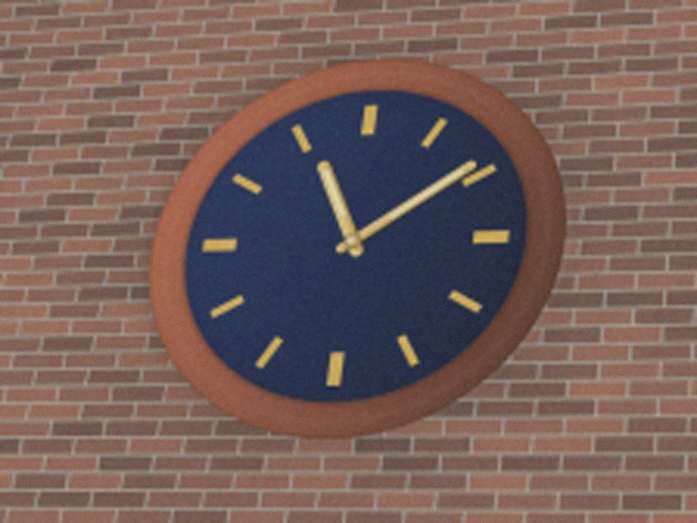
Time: 11h09
